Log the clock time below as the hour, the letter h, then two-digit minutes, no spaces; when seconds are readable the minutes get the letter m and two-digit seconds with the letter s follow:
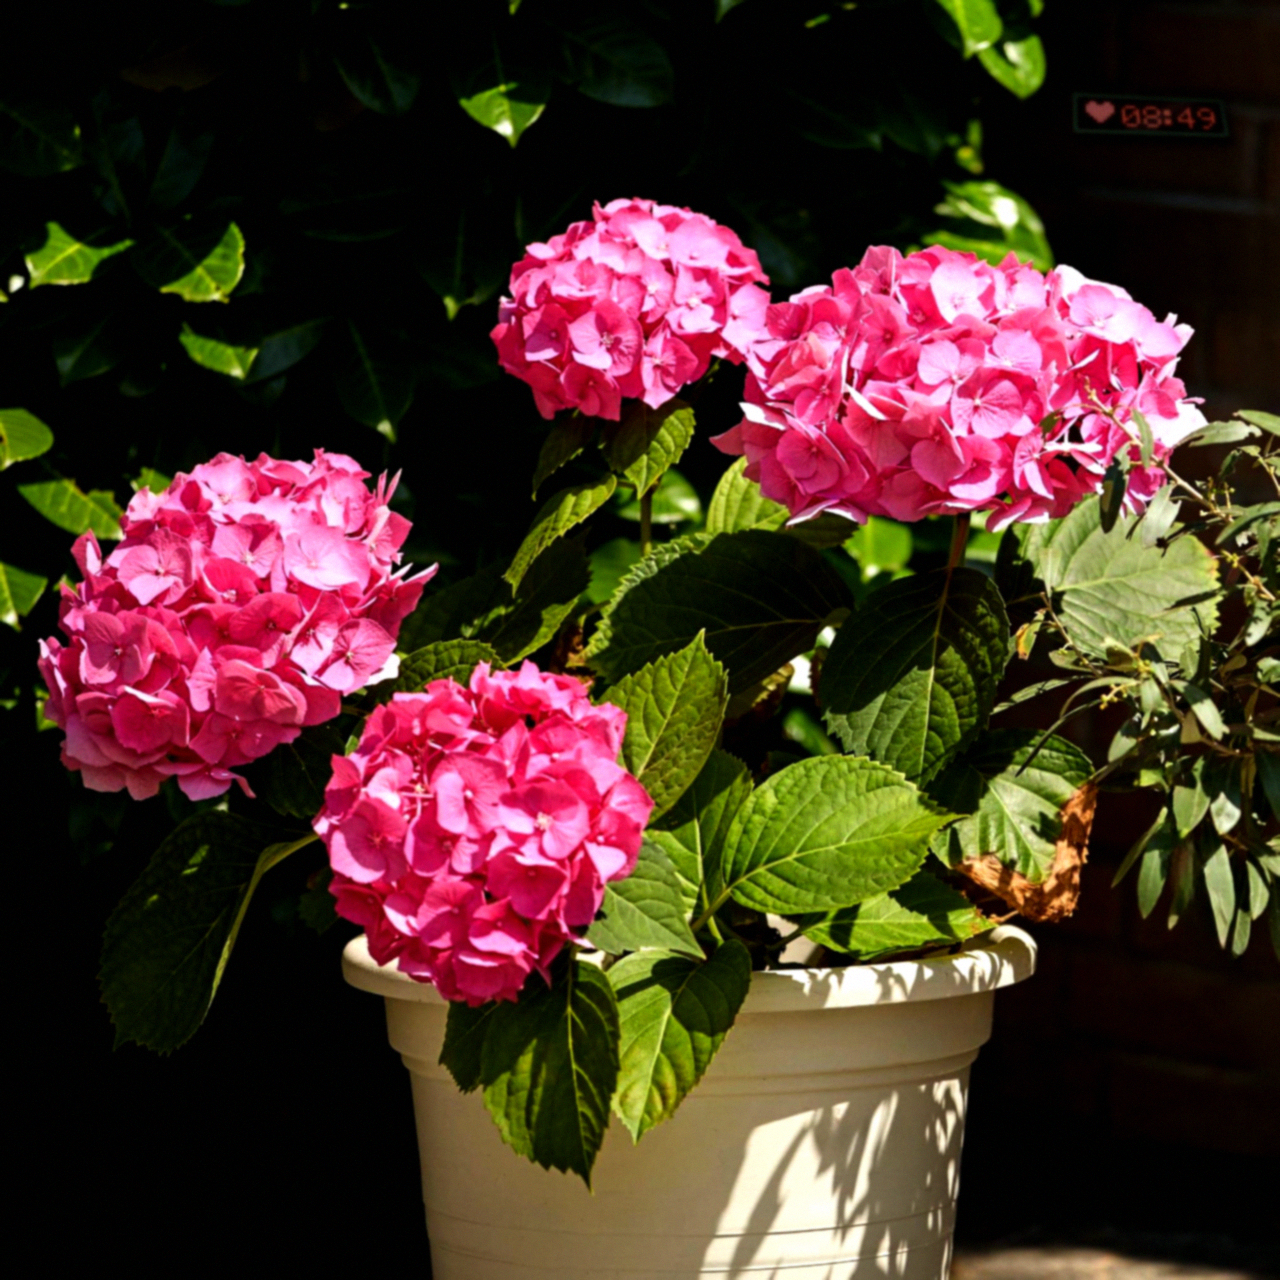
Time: 8h49
